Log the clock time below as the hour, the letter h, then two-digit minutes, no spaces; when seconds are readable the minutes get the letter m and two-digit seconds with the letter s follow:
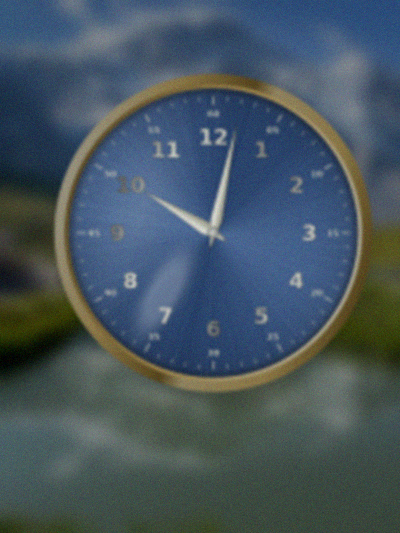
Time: 10h02
